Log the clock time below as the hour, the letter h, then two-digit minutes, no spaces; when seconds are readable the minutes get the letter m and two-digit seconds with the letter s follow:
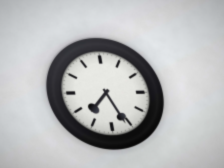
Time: 7h26
